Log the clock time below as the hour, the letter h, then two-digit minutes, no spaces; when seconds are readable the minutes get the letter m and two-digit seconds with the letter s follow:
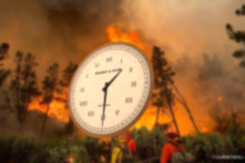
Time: 1h30
